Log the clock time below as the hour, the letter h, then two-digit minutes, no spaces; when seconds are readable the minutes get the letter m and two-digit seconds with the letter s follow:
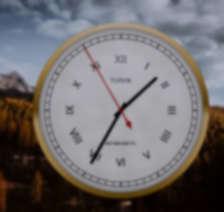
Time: 1h34m55s
